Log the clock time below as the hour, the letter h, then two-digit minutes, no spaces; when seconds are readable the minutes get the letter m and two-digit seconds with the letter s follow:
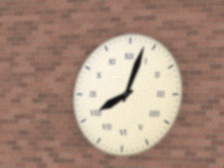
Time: 8h03
